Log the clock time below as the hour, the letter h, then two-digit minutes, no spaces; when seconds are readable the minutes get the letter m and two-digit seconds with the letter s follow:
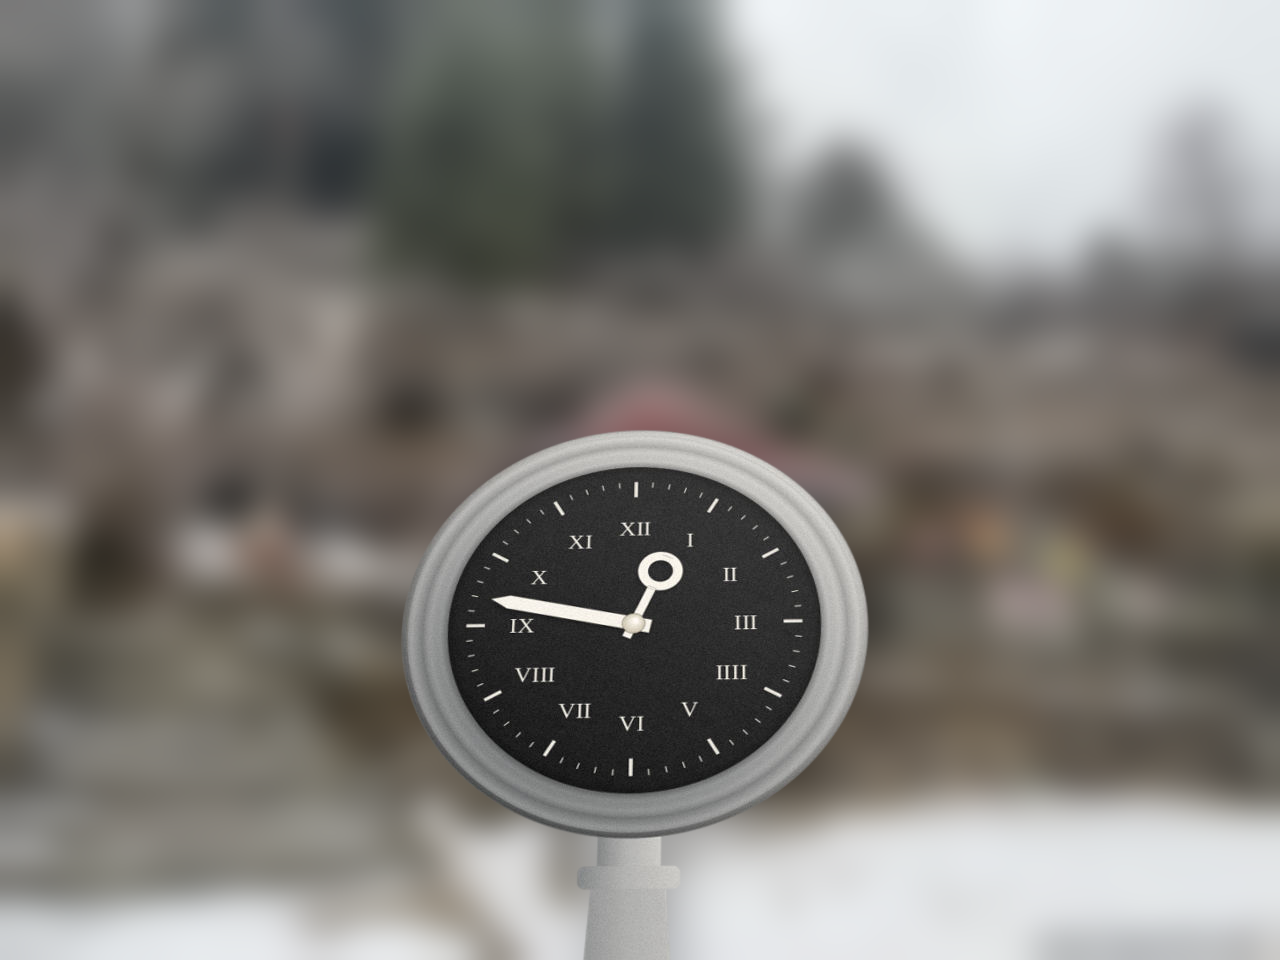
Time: 12h47
